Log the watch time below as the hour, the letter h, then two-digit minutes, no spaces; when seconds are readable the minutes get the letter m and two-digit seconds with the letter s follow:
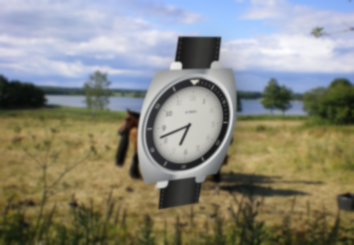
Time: 6h42
